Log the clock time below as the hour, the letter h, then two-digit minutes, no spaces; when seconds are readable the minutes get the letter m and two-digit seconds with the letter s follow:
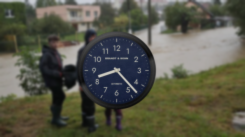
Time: 8h23
